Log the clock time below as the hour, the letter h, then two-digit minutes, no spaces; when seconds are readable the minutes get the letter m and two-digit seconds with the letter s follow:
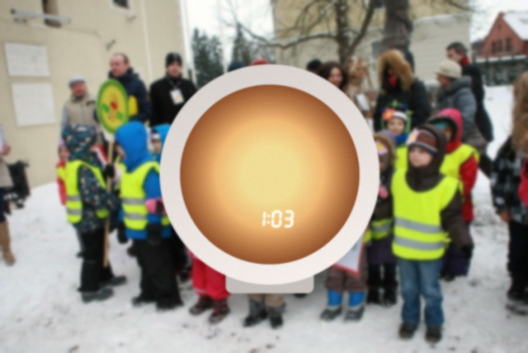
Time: 1h03
